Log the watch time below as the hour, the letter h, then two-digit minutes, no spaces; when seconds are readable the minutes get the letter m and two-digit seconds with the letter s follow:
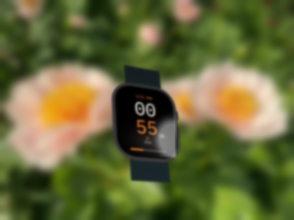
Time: 0h55
